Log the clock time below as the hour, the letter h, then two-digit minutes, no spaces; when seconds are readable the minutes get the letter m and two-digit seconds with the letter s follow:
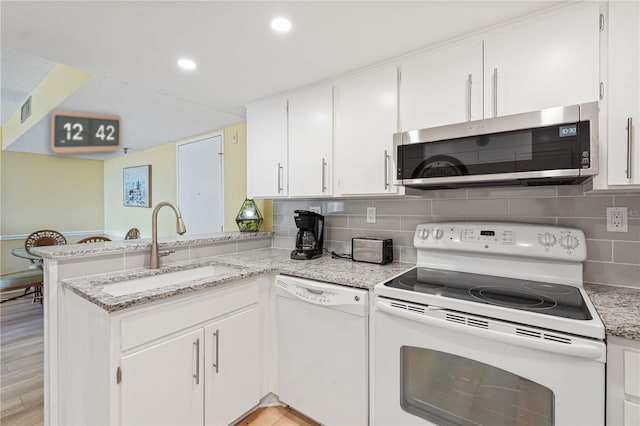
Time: 12h42
